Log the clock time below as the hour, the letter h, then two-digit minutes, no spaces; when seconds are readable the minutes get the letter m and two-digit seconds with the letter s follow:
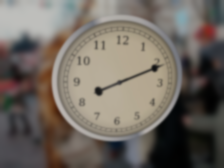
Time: 8h11
